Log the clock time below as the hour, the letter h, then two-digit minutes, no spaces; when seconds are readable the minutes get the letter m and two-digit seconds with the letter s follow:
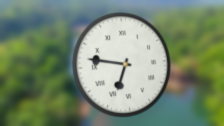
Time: 6h47
